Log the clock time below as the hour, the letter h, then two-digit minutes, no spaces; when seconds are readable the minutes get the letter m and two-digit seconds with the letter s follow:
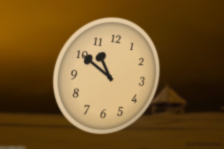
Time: 10h50
